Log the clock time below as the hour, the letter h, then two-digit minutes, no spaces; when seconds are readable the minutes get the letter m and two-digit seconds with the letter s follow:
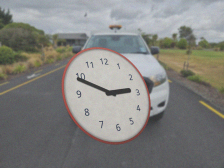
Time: 2h49
